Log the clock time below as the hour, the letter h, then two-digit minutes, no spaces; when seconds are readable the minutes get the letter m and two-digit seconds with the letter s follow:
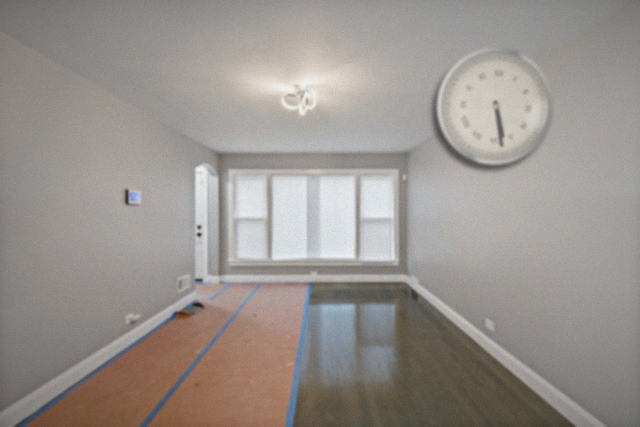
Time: 5h28
